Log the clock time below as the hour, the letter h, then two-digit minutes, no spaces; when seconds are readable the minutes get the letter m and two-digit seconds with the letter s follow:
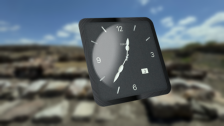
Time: 12h37
